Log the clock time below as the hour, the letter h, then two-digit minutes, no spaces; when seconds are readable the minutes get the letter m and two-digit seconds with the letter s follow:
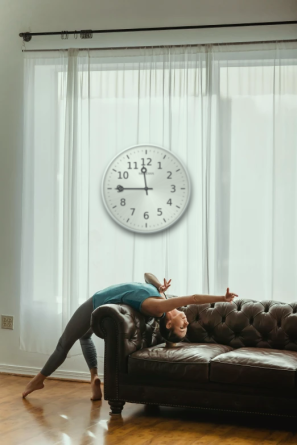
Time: 11h45
